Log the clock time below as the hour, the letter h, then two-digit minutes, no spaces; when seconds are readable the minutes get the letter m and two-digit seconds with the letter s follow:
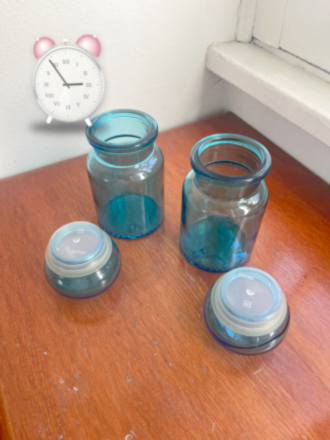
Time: 2h54
